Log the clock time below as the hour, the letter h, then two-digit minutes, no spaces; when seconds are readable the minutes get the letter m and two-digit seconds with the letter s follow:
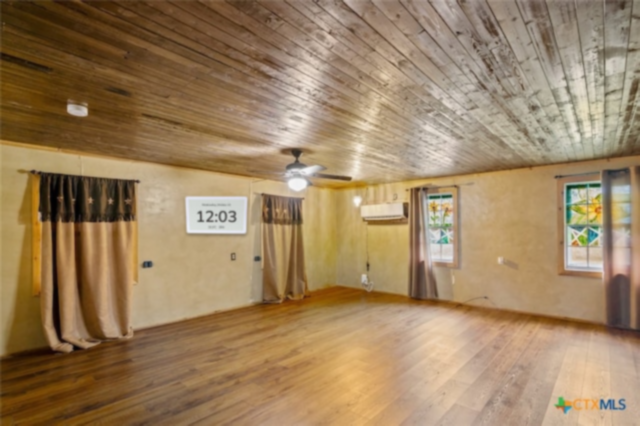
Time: 12h03
